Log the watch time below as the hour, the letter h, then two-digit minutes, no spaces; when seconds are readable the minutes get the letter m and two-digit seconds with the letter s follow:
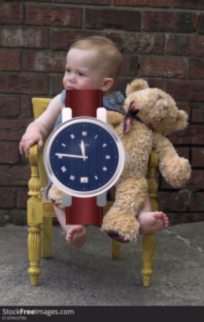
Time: 11h46
